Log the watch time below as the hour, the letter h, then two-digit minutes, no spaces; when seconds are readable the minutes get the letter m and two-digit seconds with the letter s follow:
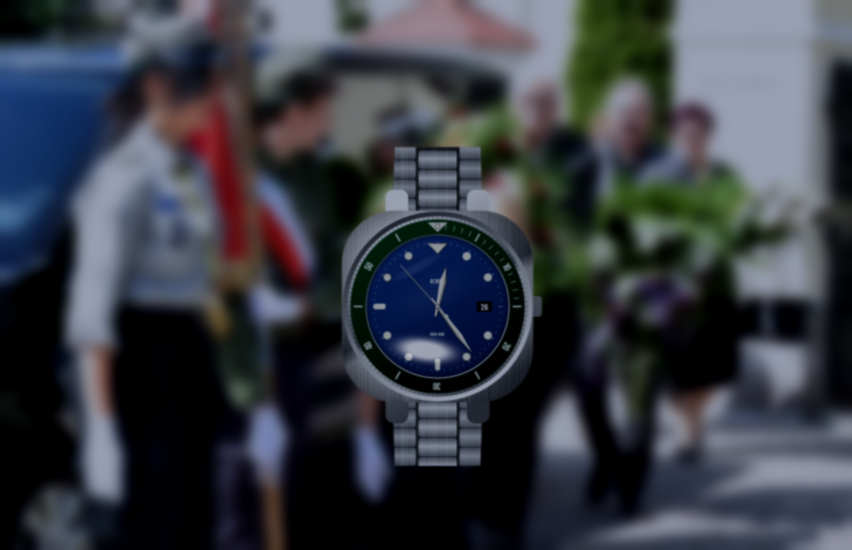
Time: 12h23m53s
